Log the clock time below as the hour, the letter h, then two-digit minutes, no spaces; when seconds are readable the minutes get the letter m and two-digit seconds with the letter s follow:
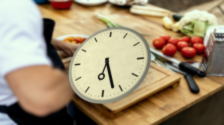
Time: 6h27
